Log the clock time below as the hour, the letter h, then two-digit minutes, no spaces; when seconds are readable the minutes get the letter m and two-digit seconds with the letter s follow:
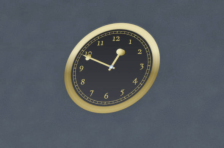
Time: 12h49
